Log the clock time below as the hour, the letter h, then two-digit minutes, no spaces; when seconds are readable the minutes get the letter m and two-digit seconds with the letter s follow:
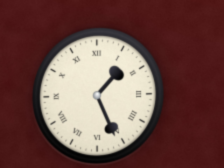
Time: 1h26
